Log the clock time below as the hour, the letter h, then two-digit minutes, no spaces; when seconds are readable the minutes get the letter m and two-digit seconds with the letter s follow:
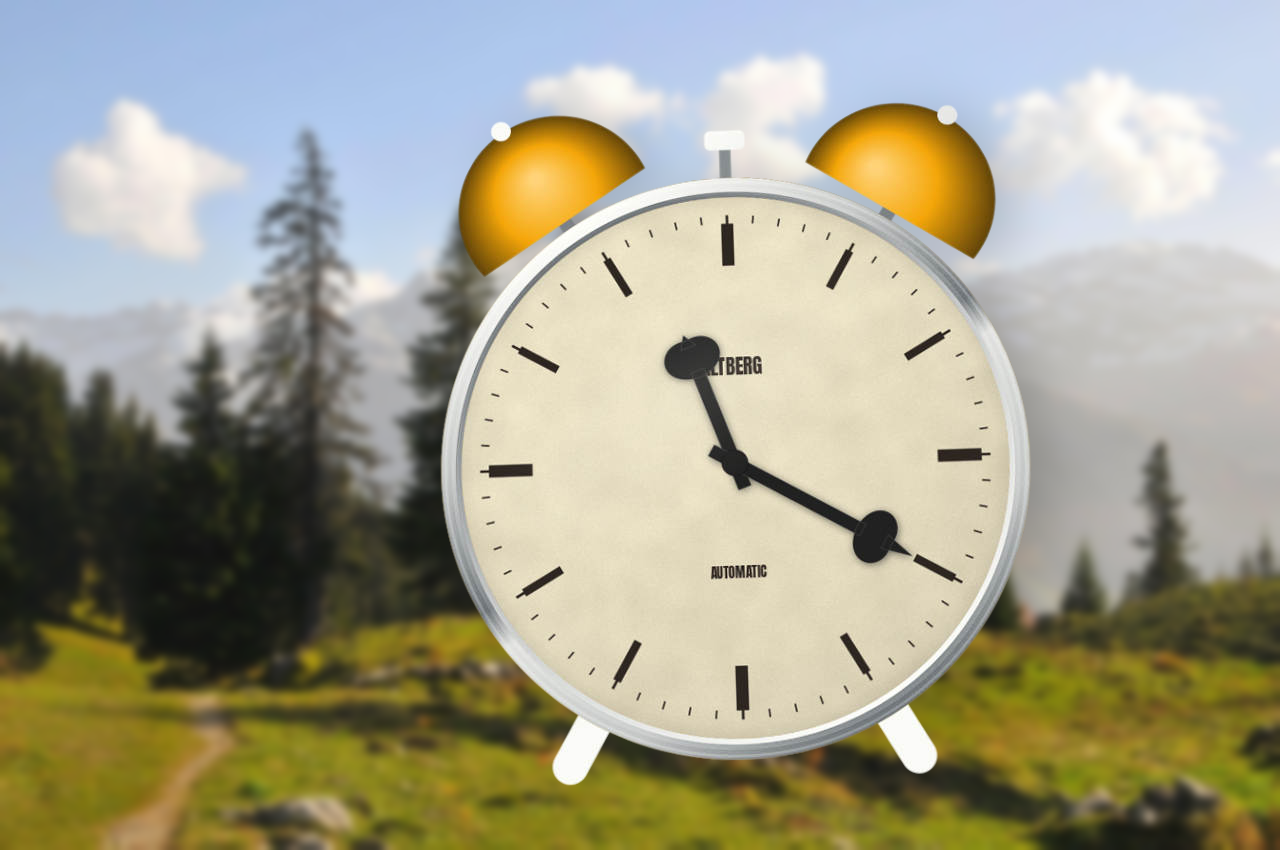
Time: 11h20
